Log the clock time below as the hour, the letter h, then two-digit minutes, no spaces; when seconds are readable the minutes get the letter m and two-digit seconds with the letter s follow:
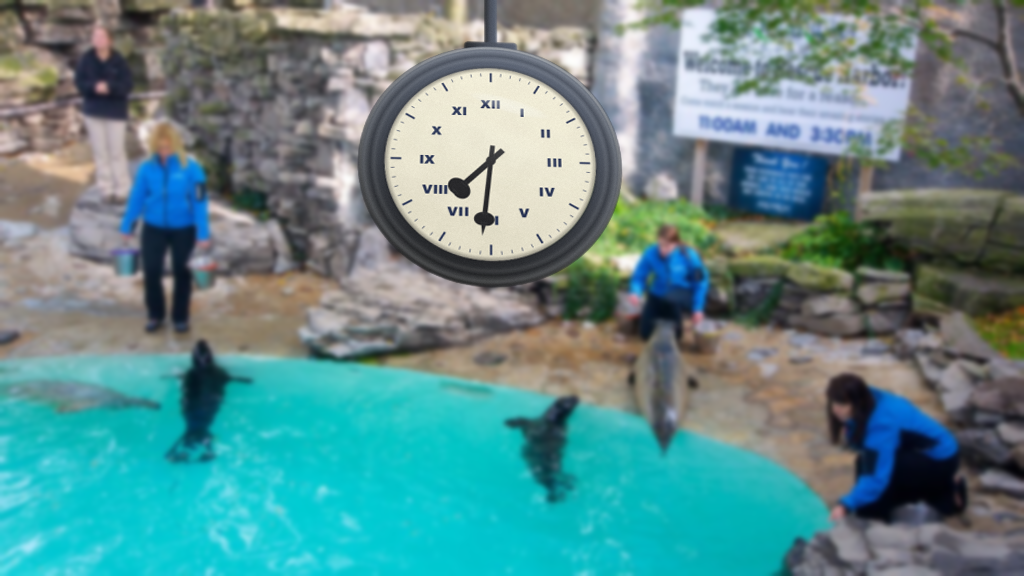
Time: 7h31
